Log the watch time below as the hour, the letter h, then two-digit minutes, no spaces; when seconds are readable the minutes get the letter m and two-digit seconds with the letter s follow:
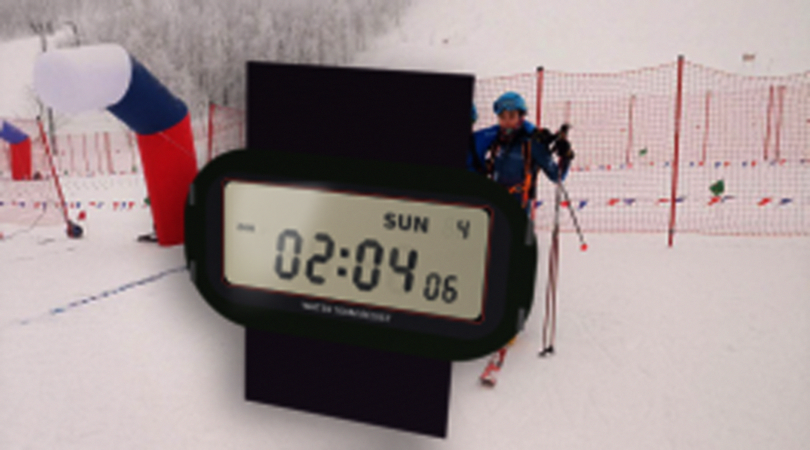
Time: 2h04m06s
